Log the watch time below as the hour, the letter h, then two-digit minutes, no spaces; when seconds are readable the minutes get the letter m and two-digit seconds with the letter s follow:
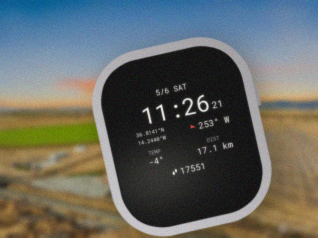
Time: 11h26m21s
